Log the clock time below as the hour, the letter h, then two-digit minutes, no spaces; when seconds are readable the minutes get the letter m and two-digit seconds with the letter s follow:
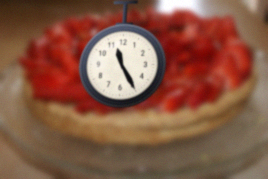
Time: 11h25
